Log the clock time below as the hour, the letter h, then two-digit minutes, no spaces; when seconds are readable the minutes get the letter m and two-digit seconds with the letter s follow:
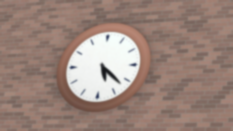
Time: 5h22
